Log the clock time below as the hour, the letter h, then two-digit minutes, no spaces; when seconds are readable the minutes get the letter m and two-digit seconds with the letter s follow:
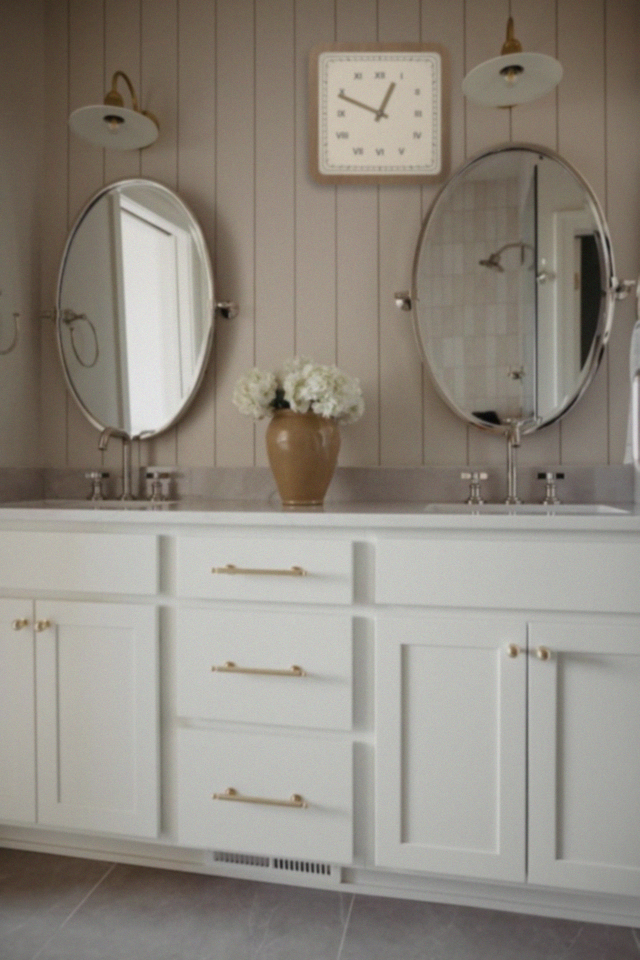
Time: 12h49
